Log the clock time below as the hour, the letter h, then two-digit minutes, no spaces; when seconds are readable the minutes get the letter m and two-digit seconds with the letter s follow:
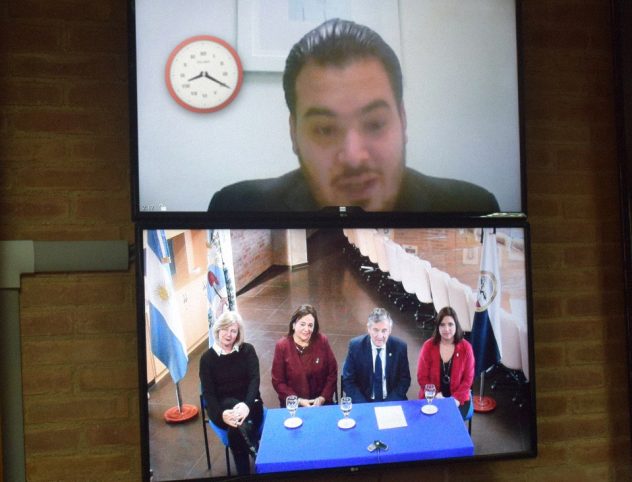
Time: 8h20
